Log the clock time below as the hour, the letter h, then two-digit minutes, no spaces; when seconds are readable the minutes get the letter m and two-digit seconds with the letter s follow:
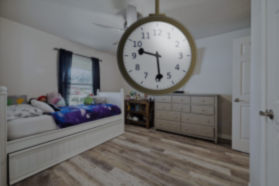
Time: 9h29
